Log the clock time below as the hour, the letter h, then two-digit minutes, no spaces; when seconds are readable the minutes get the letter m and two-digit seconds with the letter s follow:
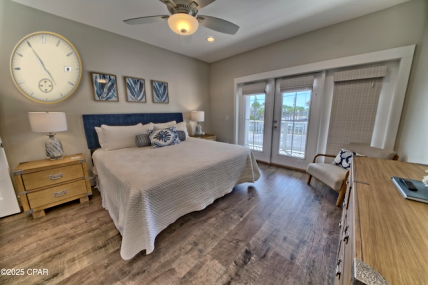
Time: 4h55
